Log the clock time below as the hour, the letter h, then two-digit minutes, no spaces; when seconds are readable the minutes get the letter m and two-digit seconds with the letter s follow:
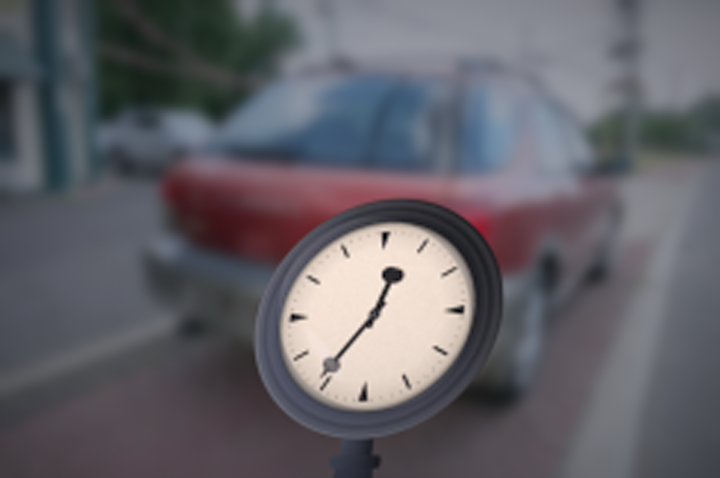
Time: 12h36
